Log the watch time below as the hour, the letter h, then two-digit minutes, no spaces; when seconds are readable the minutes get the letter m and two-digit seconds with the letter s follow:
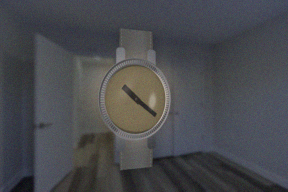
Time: 10h21
